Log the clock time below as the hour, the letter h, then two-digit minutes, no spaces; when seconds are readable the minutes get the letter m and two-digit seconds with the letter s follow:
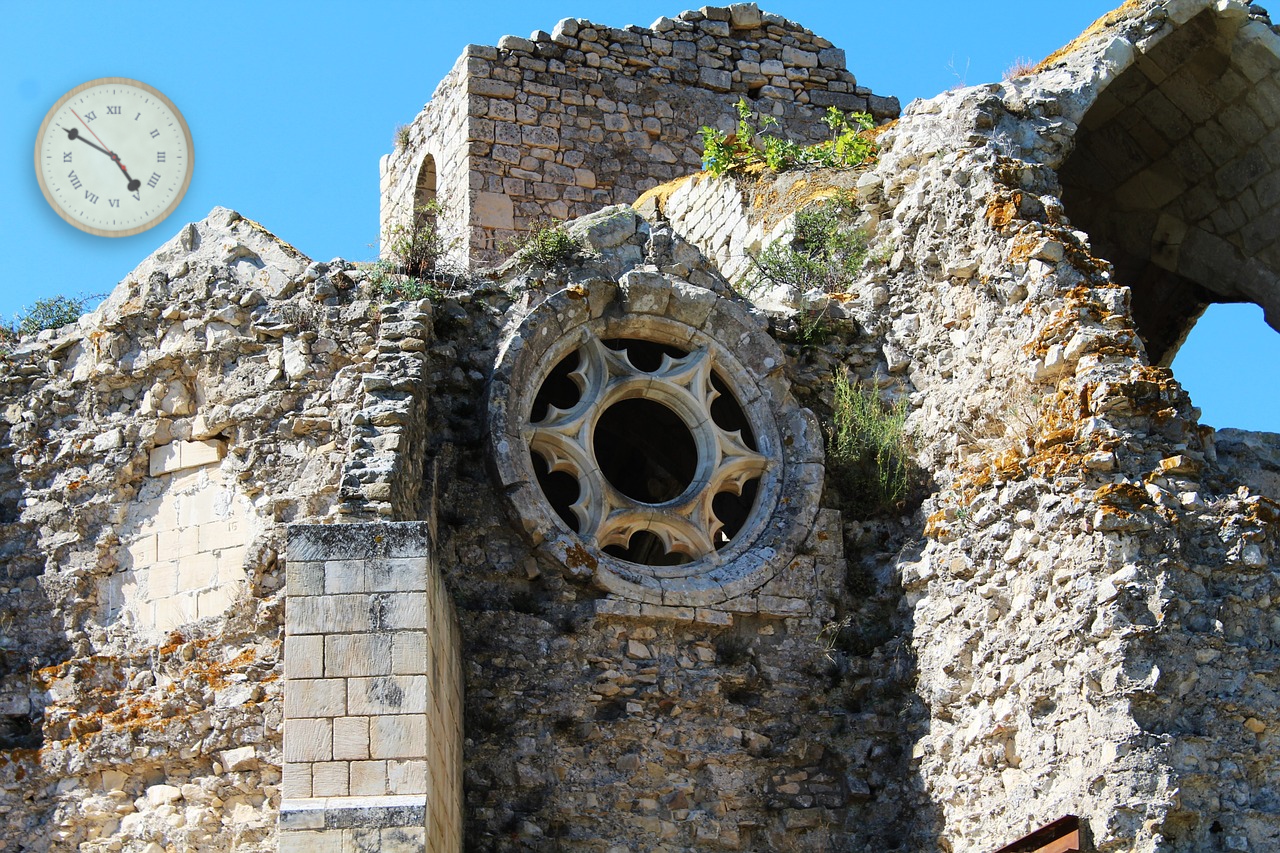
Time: 4h49m53s
